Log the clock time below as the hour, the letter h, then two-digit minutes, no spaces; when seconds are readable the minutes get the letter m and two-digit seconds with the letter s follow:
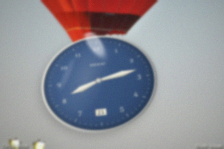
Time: 8h13
